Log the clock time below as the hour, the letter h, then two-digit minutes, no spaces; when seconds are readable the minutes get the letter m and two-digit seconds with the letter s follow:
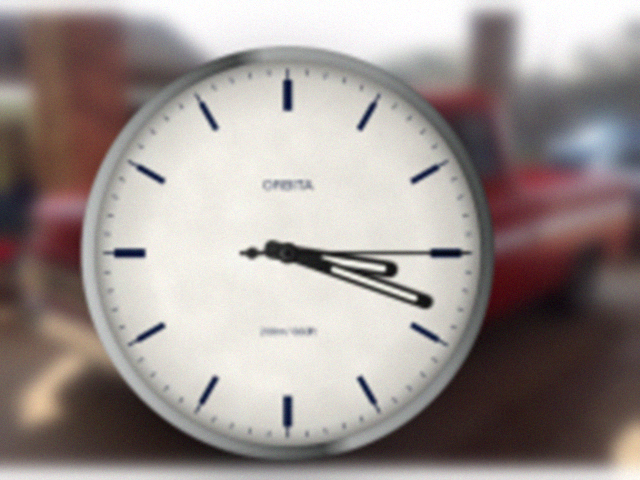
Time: 3h18m15s
